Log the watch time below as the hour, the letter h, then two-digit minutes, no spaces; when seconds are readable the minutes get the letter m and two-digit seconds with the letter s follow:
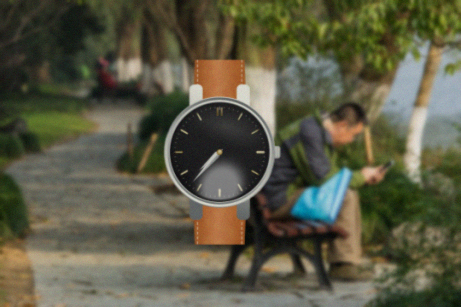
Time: 7h37
